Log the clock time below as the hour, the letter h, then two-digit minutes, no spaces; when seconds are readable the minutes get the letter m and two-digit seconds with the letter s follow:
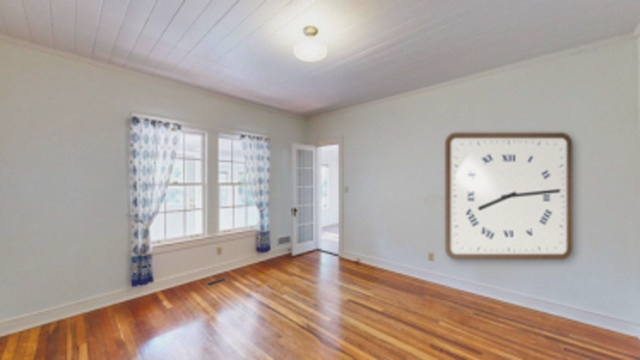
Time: 8h14
